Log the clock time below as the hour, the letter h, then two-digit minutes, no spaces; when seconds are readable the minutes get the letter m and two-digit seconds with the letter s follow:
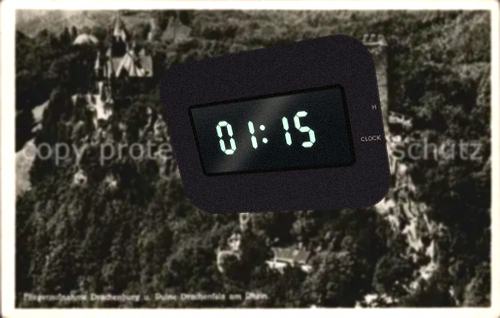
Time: 1h15
